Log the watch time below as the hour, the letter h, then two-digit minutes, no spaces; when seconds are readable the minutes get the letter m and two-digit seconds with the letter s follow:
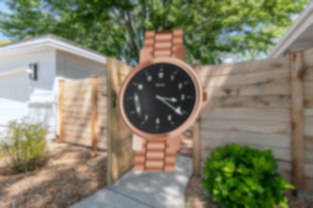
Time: 3h21
